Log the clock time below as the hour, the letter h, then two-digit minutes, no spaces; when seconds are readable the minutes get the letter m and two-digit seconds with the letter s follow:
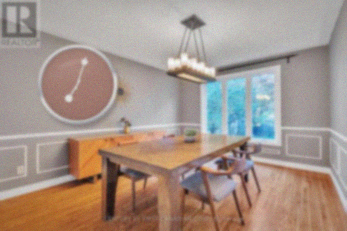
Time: 7h03
